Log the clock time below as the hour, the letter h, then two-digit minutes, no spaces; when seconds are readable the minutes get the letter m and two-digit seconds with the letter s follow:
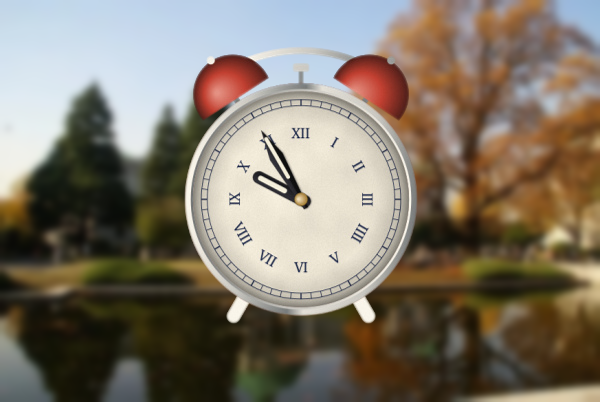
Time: 9h55
